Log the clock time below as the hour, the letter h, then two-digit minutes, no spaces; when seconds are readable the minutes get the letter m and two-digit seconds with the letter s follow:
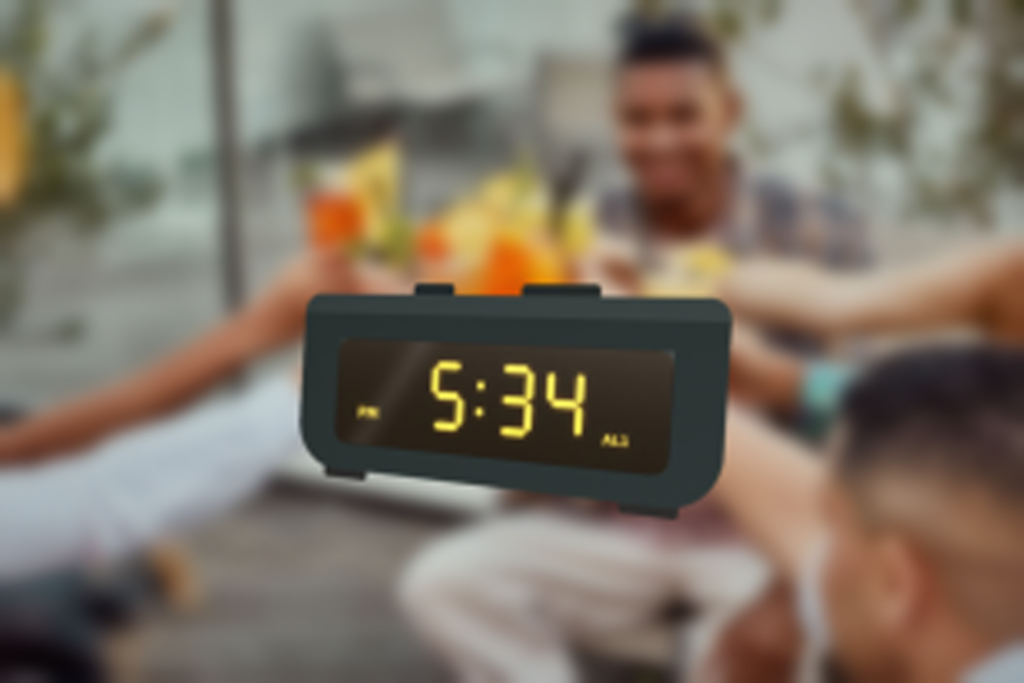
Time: 5h34
